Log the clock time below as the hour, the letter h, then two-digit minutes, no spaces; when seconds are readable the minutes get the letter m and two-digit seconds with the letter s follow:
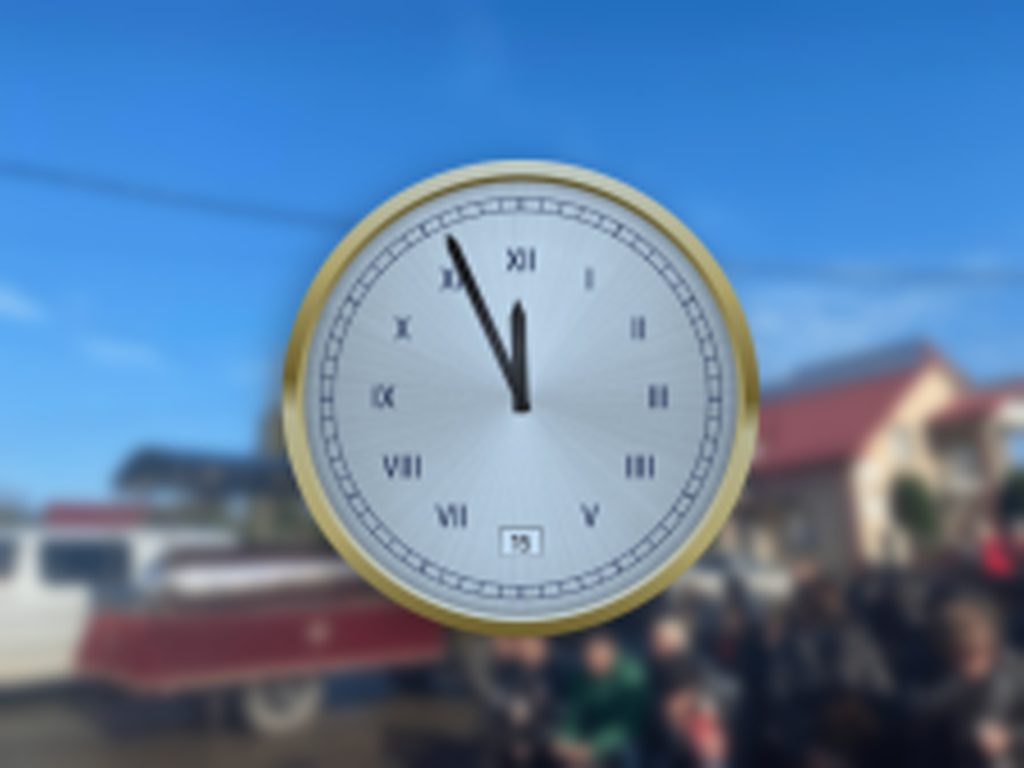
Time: 11h56
